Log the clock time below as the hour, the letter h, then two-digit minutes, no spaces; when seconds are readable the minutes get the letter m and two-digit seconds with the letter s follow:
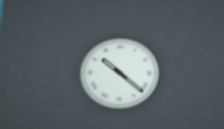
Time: 10h22
